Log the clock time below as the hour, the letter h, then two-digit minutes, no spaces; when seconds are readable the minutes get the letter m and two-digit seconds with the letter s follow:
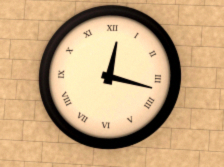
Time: 12h17
